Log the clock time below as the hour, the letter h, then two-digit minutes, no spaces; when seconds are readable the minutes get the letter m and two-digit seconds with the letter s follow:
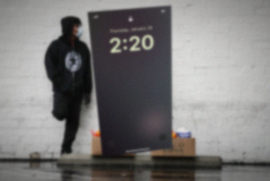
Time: 2h20
